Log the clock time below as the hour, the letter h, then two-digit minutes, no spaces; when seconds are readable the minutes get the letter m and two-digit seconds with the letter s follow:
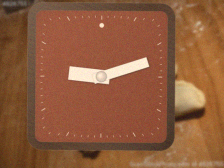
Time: 9h12
